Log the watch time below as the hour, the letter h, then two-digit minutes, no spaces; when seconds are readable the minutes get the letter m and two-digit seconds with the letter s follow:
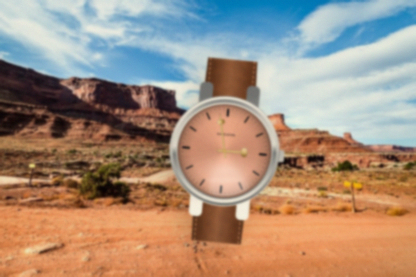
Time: 2h58
